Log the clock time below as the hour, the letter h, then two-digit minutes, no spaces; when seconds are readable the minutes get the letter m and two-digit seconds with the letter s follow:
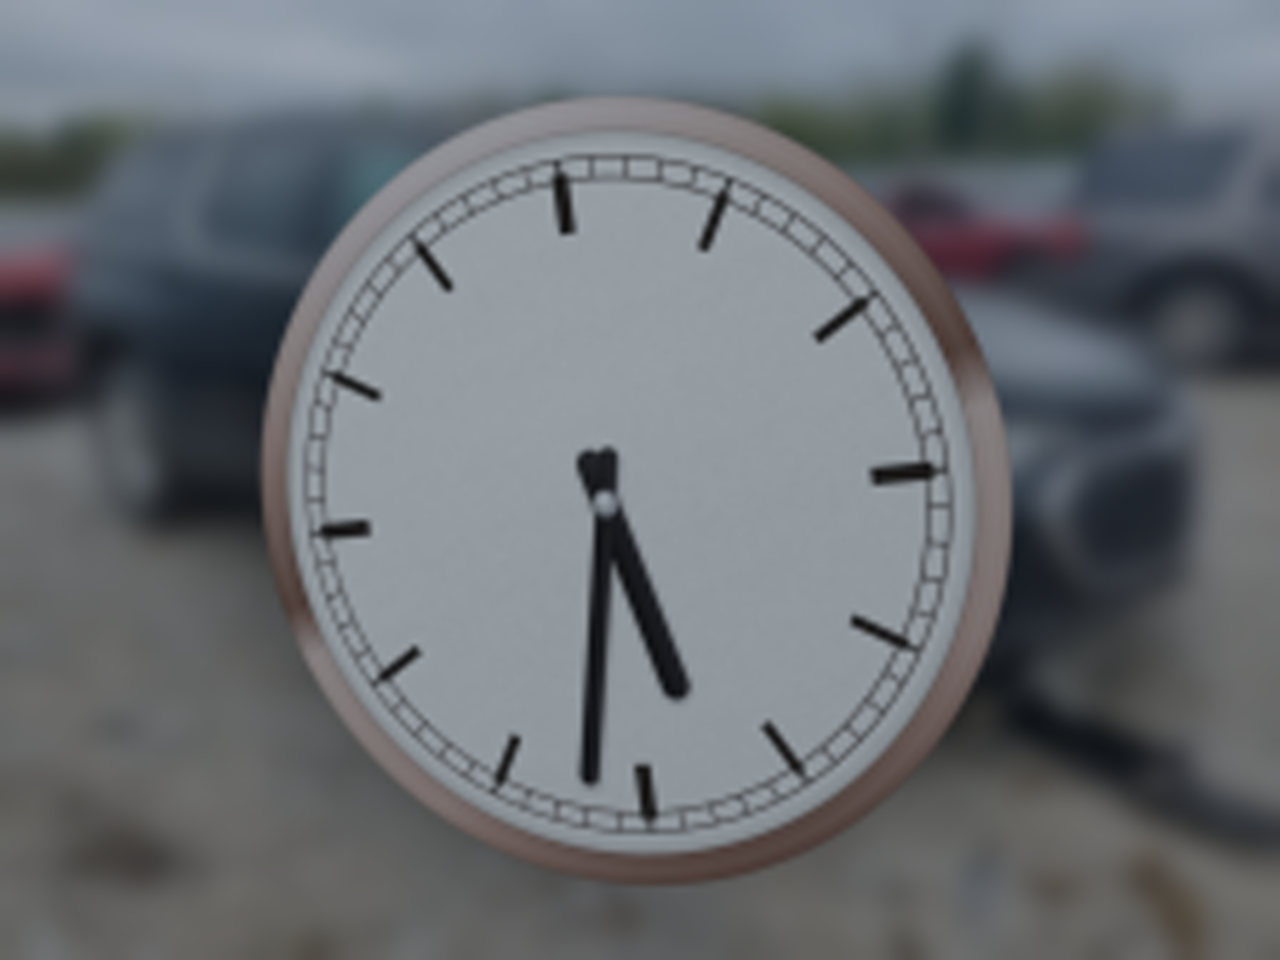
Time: 5h32
